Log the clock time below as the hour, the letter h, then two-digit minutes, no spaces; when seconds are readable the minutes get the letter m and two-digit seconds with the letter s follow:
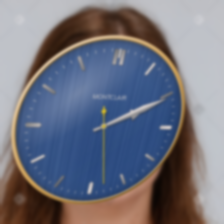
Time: 2h10m28s
